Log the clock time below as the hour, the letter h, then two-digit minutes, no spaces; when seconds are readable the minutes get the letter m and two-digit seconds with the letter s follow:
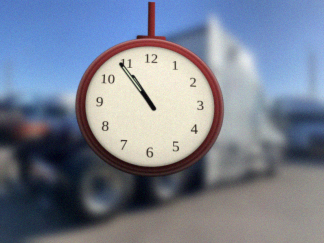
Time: 10h54
